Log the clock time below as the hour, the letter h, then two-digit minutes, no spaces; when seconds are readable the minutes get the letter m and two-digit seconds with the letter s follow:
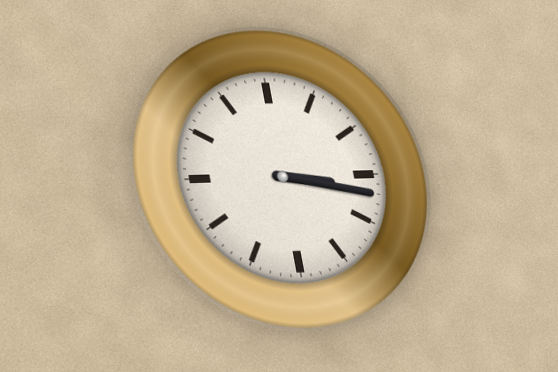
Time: 3h17
